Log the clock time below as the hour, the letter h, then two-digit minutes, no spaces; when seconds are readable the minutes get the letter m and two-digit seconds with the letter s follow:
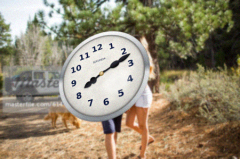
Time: 8h12
